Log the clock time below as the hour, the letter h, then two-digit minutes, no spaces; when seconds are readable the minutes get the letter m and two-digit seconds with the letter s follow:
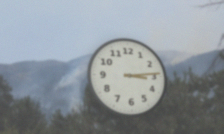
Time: 3h14
